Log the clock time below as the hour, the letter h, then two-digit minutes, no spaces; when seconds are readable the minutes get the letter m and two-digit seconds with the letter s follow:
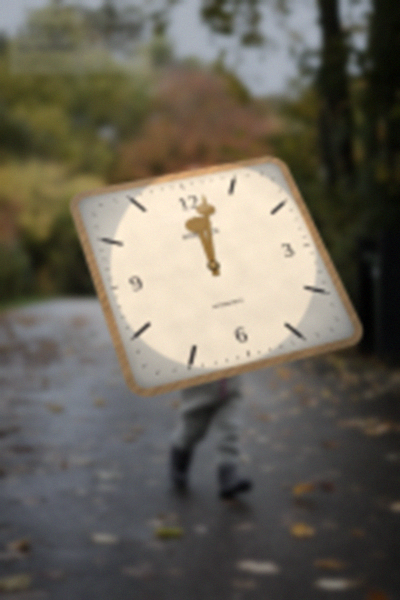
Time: 12h02
